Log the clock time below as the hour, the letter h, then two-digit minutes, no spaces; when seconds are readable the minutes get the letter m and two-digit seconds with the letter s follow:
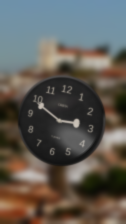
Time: 2h49
